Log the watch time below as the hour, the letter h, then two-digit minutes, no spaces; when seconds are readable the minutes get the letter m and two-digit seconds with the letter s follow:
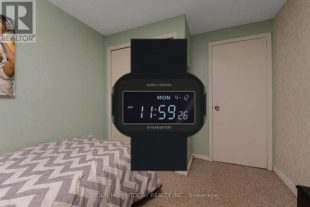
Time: 11h59m26s
